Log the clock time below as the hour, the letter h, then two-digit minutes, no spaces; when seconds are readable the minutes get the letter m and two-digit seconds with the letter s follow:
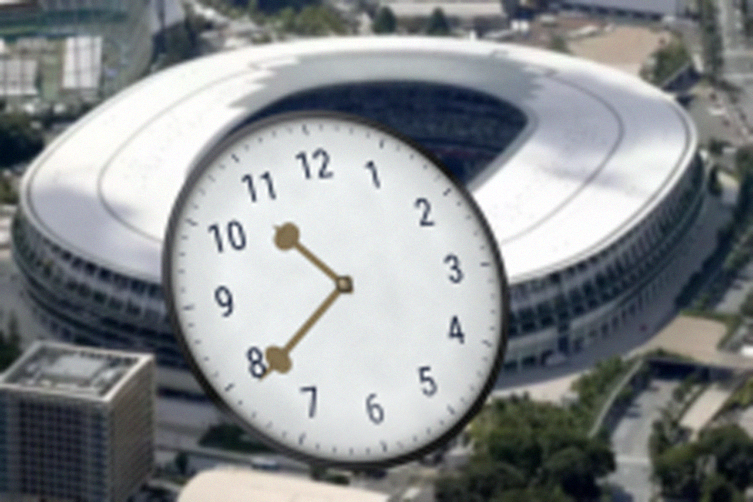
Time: 10h39
